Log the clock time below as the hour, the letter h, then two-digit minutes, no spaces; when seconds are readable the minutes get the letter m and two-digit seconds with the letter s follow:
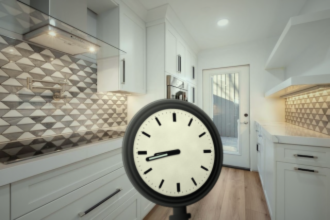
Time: 8h43
